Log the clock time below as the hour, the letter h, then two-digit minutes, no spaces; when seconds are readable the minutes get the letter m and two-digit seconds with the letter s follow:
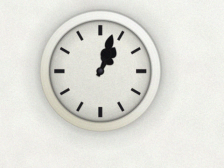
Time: 1h03
